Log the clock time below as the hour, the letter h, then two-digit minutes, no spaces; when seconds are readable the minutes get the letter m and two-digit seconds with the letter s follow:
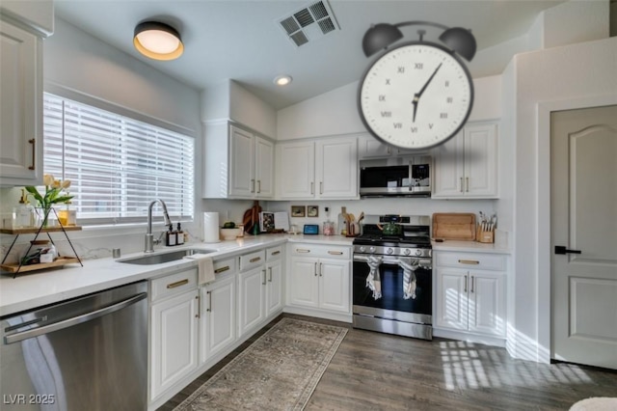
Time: 6h05
